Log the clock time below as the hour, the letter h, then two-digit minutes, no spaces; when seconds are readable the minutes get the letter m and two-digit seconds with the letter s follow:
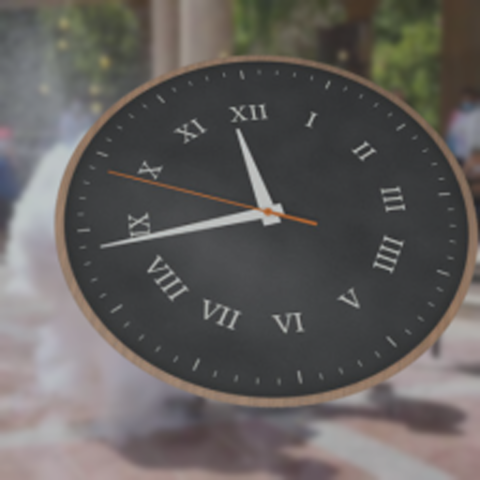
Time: 11h43m49s
